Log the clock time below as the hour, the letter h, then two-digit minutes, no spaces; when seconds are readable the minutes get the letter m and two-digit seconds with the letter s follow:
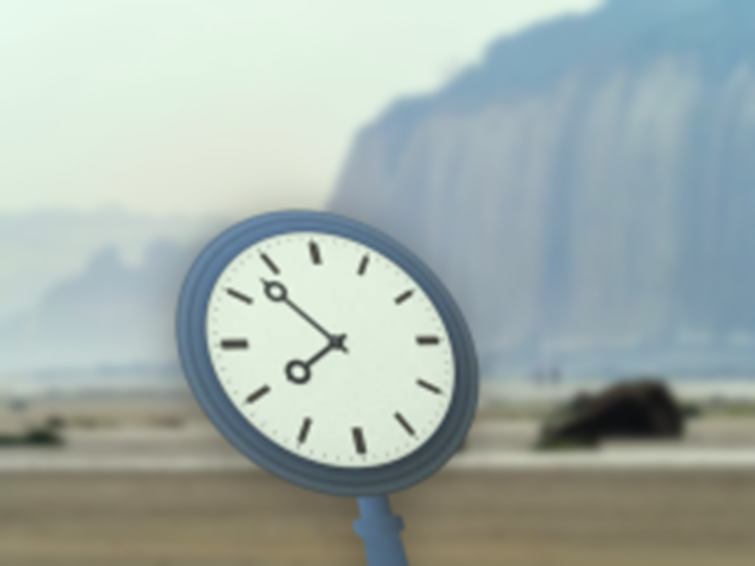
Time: 7h53
